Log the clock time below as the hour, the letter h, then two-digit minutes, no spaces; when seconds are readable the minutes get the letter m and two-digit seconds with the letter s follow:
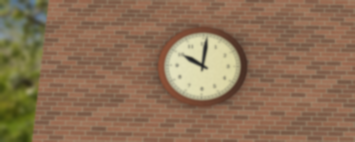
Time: 10h01
